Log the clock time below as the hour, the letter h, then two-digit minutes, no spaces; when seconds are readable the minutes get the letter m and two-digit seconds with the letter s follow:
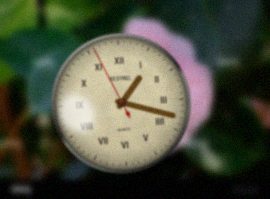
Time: 1h17m56s
